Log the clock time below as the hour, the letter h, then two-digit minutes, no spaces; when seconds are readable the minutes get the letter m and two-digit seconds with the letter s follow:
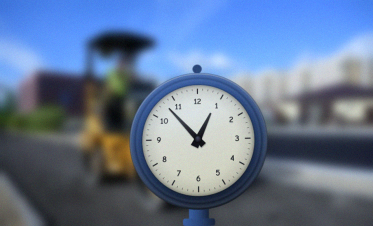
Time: 12h53
